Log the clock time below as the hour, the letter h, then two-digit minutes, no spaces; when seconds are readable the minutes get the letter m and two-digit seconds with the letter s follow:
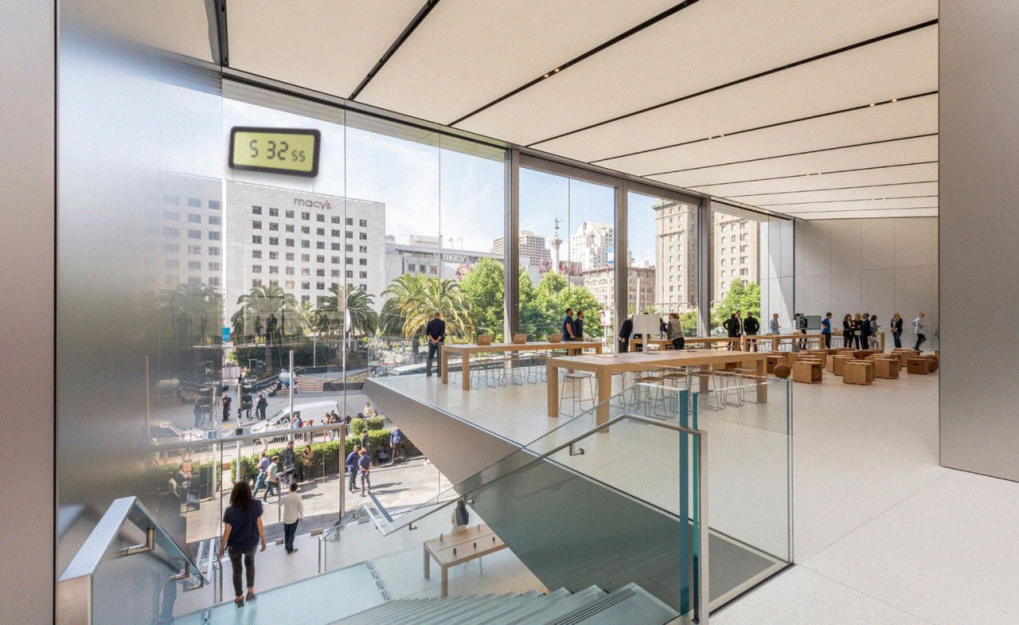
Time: 5h32
